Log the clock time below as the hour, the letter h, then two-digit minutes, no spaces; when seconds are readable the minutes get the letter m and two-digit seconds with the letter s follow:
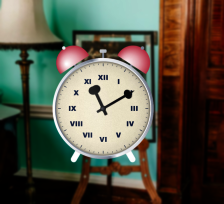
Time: 11h10
